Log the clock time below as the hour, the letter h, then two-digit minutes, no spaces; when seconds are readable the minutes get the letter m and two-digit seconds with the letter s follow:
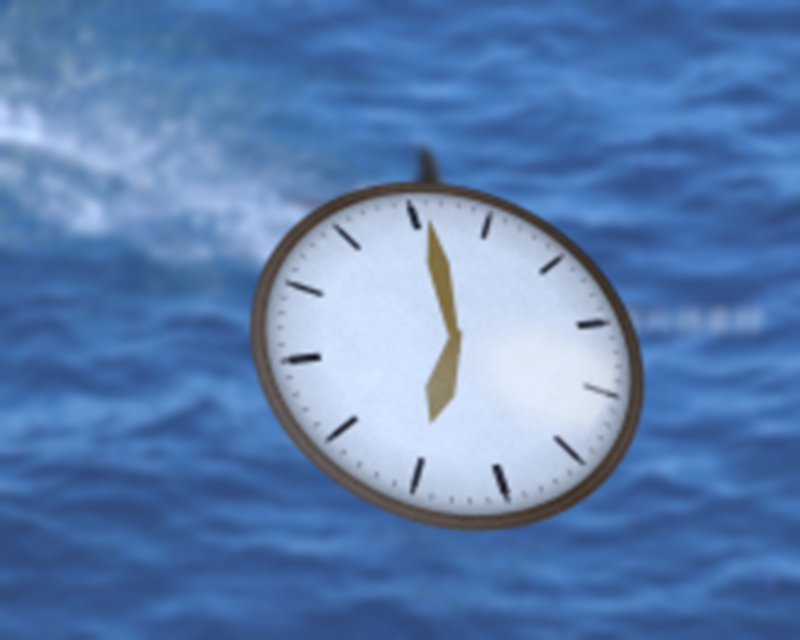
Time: 7h01
